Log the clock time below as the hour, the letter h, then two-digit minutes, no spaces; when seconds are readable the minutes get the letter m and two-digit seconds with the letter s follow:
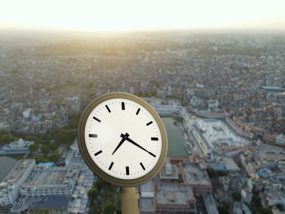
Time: 7h20
